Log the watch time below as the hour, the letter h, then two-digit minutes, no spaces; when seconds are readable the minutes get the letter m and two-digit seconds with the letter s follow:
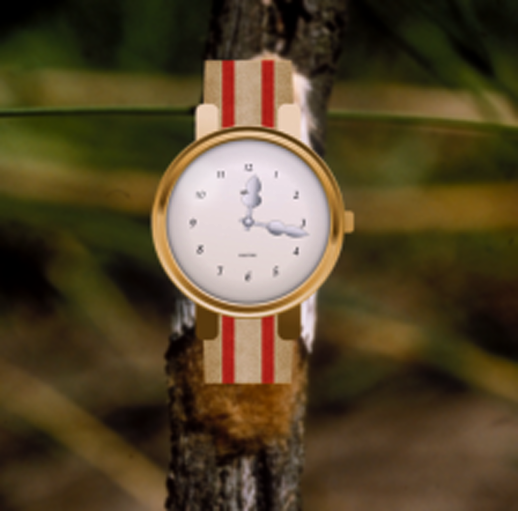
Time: 12h17
